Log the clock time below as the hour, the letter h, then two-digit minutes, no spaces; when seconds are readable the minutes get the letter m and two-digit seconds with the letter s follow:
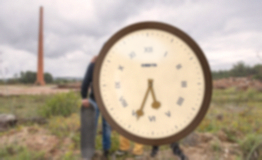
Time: 5h34
